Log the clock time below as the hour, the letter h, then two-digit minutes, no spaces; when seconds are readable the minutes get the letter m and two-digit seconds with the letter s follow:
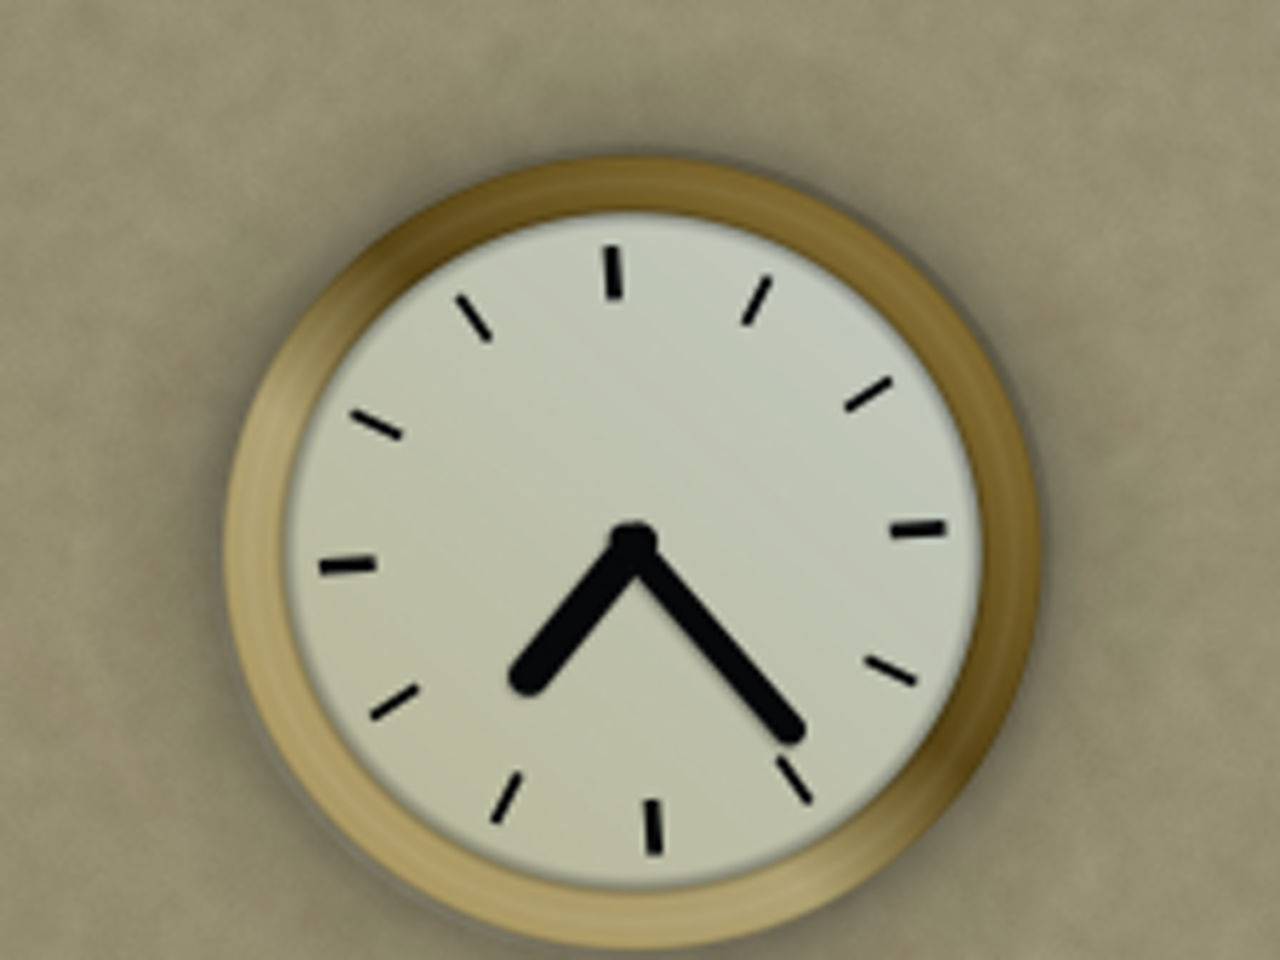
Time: 7h24
